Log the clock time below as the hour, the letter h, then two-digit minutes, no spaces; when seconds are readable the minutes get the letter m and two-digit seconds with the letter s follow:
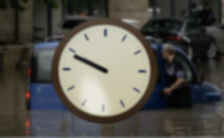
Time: 9h49
